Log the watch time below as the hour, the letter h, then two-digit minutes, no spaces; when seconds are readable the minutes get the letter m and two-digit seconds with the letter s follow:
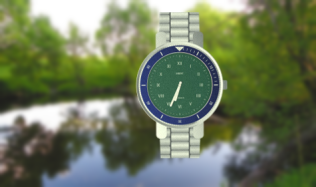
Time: 6h34
